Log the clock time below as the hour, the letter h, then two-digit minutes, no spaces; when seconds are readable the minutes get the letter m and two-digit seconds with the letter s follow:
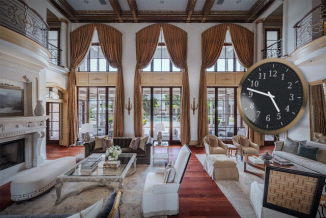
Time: 4h47
